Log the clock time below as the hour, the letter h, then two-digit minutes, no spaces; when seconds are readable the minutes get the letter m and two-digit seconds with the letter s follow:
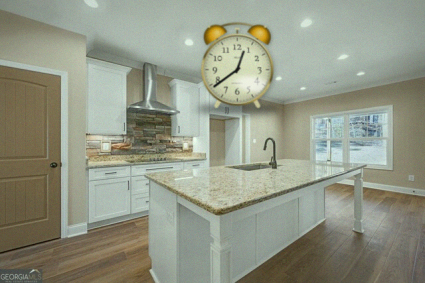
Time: 12h39
